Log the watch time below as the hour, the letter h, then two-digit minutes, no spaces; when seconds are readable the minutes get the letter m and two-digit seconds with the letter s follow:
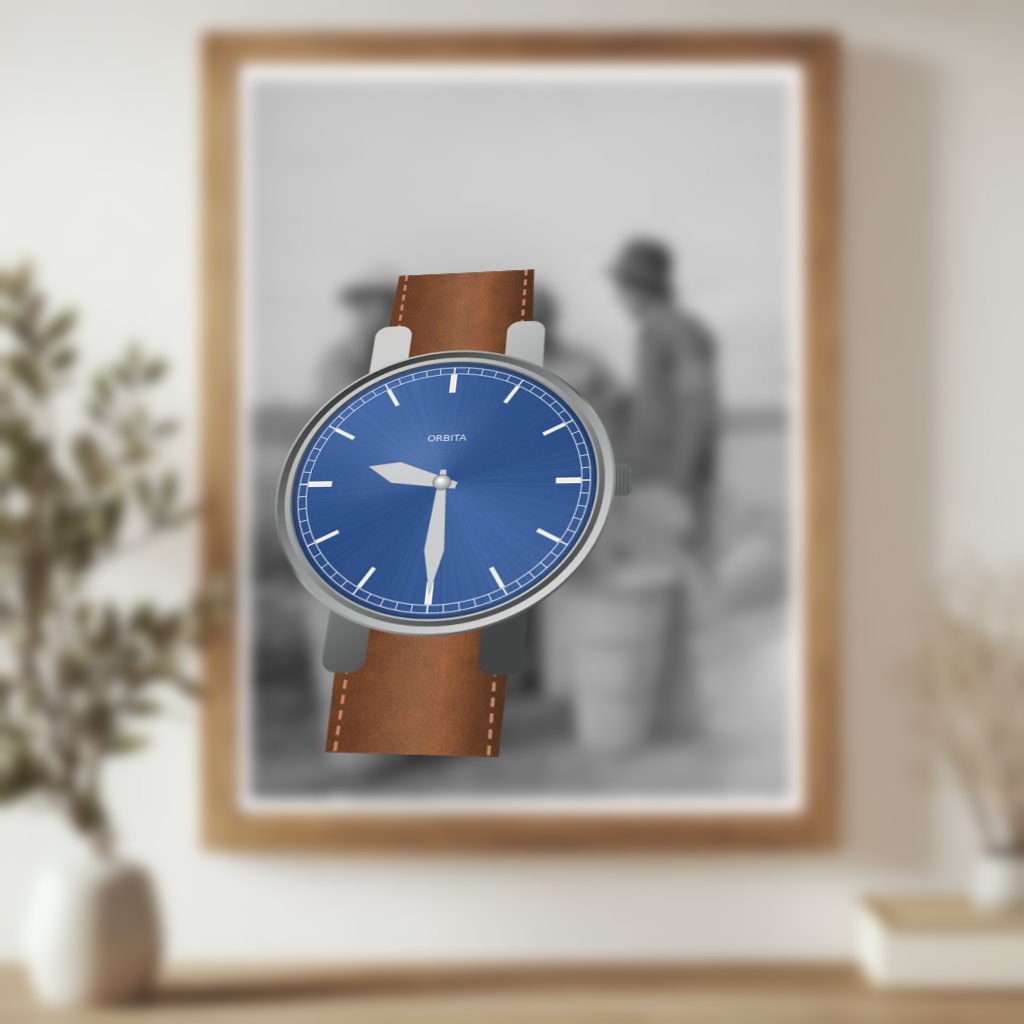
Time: 9h30
